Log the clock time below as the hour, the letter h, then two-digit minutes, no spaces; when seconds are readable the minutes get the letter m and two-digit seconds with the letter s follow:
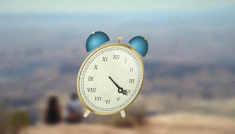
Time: 4h21
